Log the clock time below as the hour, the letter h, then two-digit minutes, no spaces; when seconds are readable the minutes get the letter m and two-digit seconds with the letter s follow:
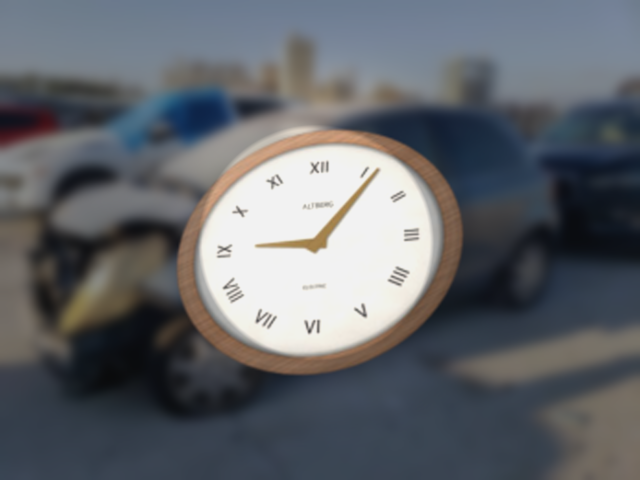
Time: 9h06
